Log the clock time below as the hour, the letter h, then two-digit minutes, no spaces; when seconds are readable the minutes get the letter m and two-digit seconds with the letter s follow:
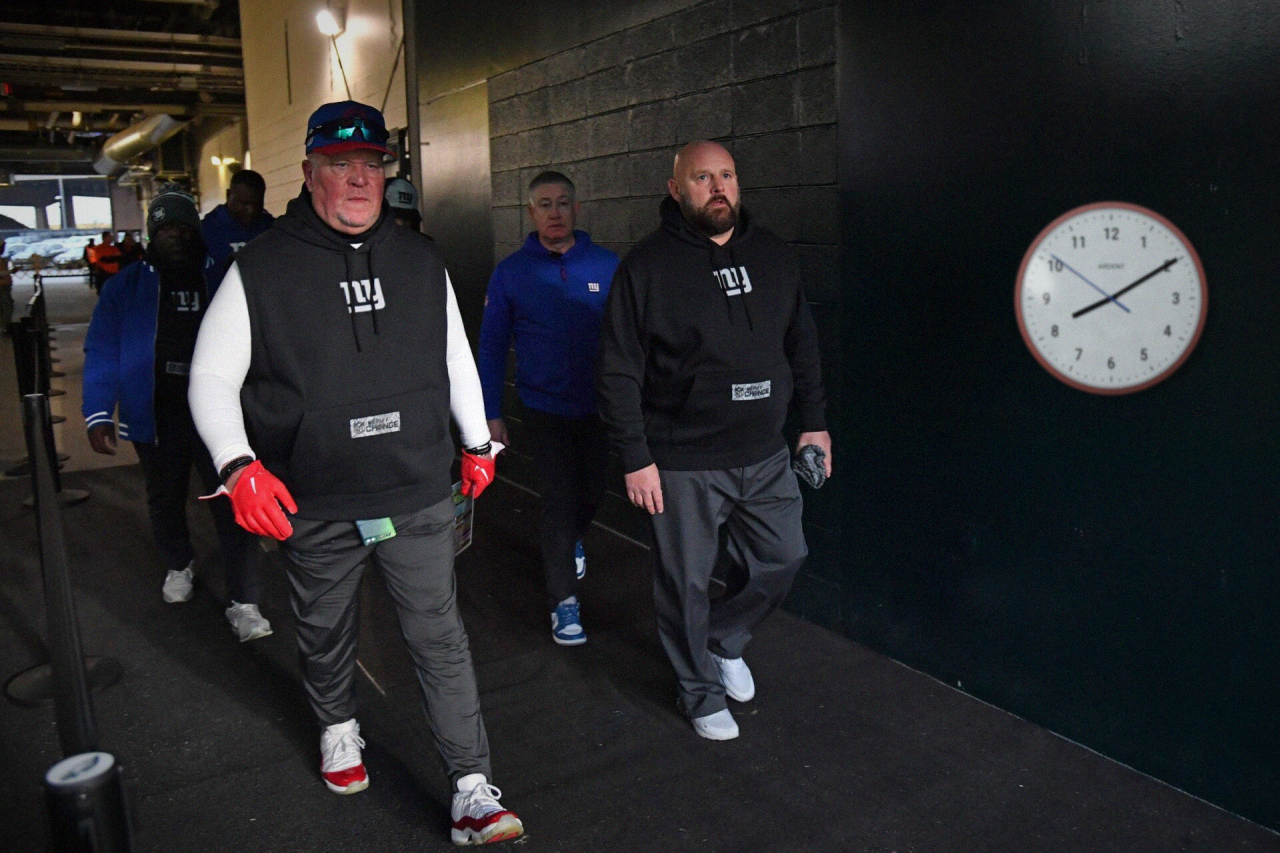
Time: 8h09m51s
